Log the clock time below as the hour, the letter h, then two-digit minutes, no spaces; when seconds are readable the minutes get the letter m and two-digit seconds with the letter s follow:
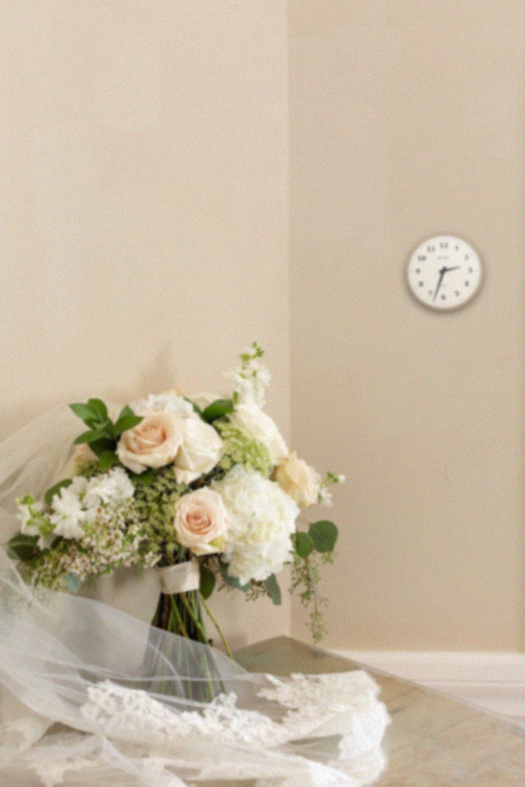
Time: 2h33
